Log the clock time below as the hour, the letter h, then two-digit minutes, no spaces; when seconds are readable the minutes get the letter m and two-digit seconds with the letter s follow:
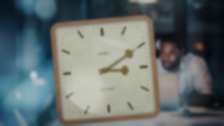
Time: 3h10
